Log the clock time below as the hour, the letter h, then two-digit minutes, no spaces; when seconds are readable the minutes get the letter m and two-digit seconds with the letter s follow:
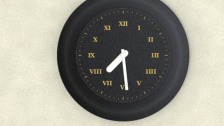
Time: 7h29
